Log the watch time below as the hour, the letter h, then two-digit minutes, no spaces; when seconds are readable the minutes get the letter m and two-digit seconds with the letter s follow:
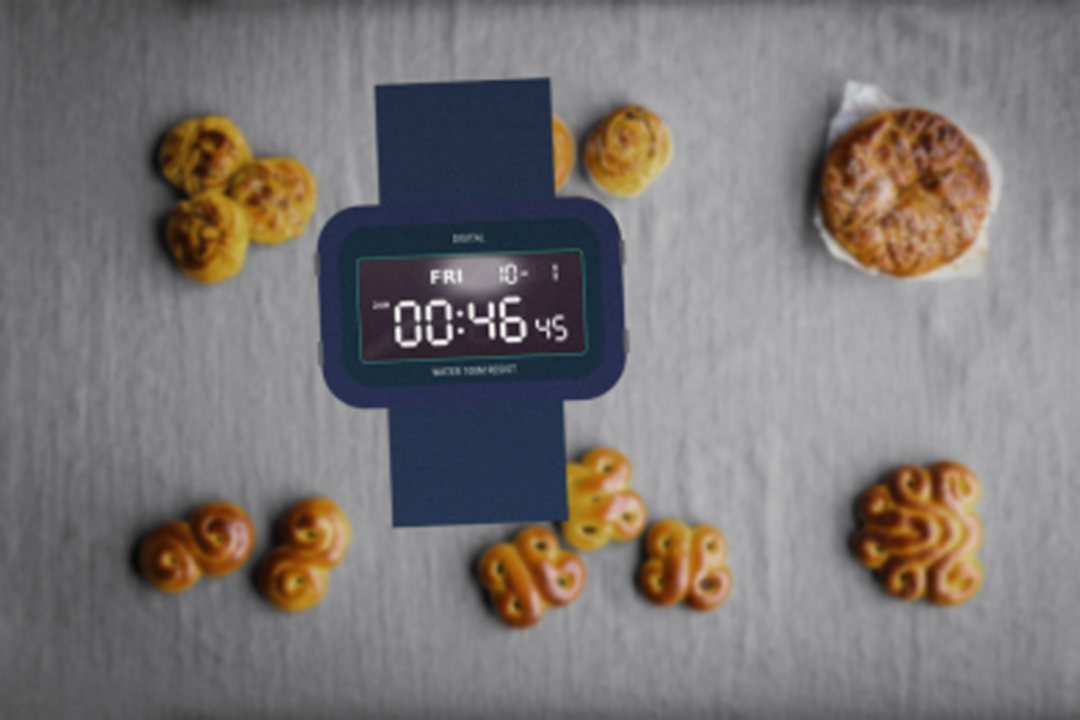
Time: 0h46m45s
